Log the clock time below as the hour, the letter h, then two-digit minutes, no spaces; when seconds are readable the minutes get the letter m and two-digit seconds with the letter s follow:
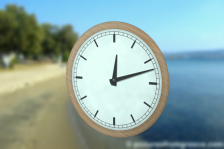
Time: 12h12
